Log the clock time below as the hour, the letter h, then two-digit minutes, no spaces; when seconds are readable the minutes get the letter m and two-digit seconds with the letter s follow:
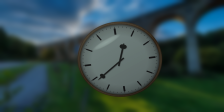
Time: 12h39
